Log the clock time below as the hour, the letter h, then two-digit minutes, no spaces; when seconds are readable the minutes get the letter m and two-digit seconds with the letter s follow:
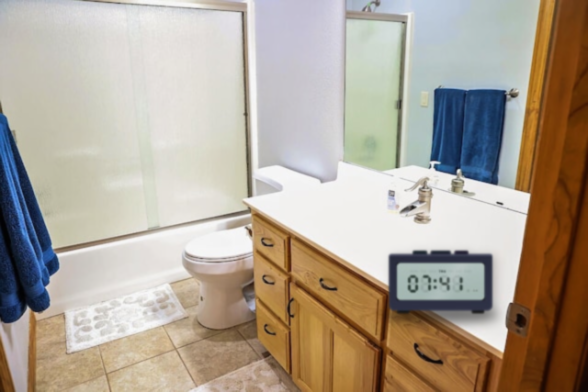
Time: 7h41
